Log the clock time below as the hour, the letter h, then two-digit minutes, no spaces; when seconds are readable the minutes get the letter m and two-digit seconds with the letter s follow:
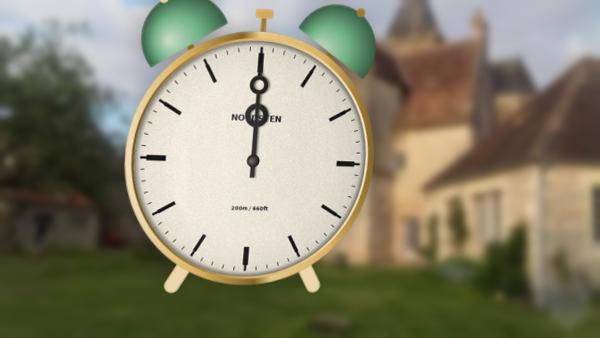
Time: 12h00
